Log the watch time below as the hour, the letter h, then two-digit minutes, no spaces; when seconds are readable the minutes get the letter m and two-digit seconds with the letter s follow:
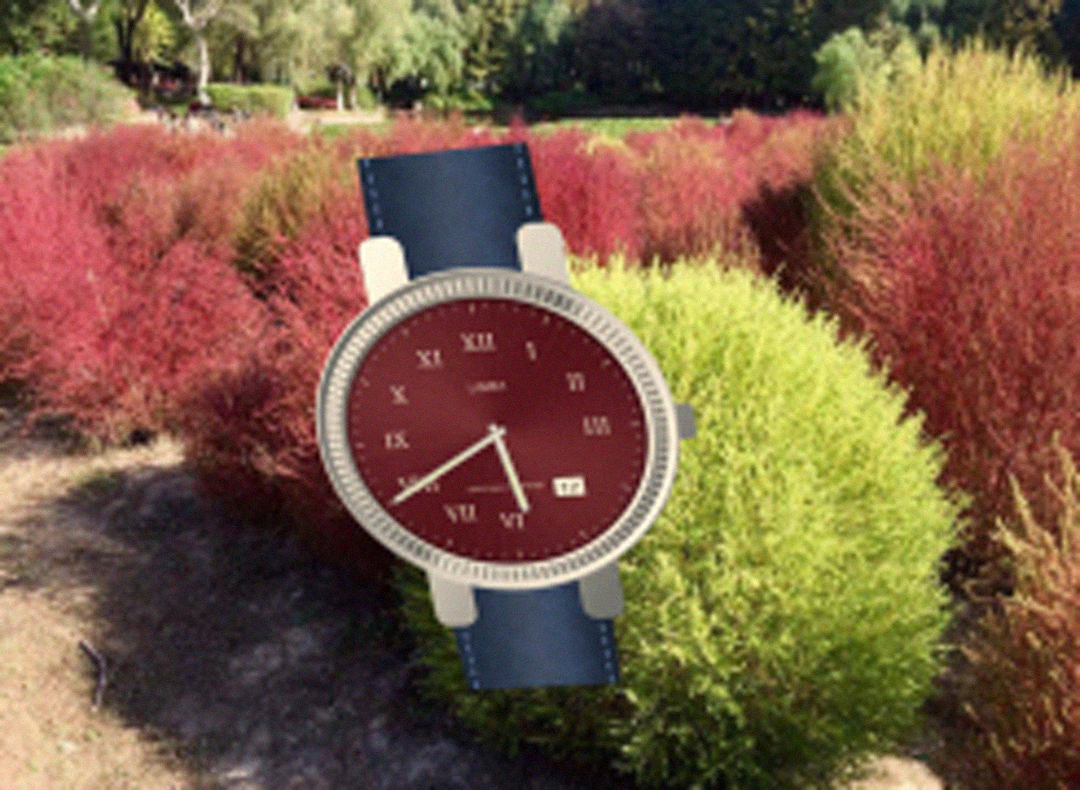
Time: 5h40
